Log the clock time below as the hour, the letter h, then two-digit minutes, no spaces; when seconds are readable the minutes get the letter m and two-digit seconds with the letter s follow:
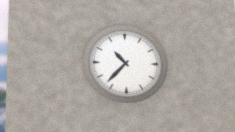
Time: 10h37
